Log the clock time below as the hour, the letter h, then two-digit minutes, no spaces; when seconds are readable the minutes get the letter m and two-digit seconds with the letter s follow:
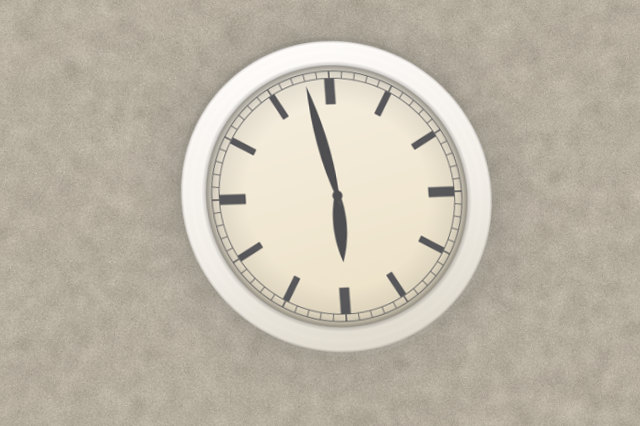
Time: 5h58
